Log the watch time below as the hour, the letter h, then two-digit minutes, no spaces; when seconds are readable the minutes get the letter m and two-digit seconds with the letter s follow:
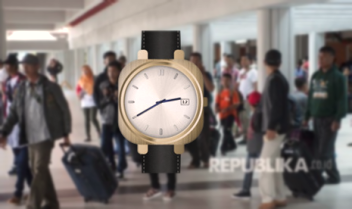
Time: 2h40
